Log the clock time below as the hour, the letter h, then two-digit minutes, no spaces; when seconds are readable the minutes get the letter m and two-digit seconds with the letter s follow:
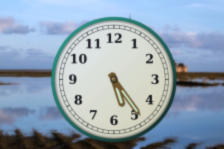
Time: 5h24
